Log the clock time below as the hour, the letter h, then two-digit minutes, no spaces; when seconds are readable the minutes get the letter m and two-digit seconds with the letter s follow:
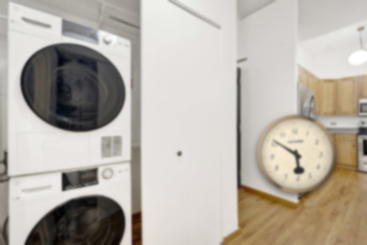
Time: 5h51
